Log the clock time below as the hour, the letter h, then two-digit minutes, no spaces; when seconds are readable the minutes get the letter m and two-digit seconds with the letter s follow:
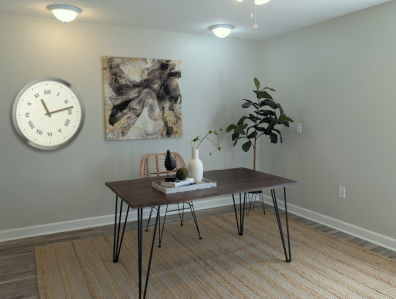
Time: 11h13
